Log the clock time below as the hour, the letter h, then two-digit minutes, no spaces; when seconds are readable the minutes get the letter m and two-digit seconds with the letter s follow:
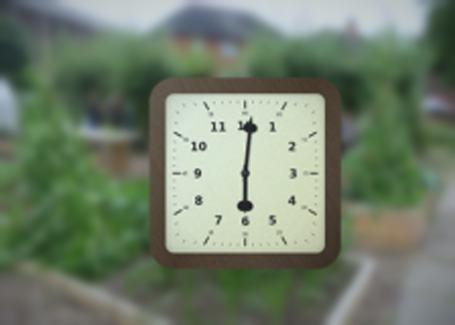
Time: 6h01
